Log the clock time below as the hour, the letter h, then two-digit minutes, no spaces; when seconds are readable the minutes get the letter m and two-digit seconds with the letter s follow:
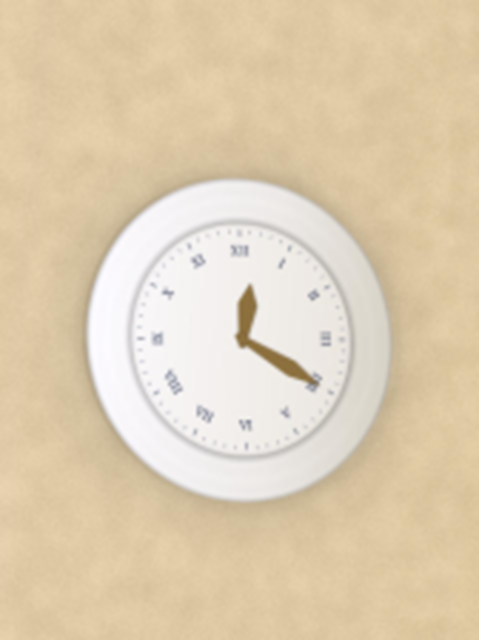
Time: 12h20
